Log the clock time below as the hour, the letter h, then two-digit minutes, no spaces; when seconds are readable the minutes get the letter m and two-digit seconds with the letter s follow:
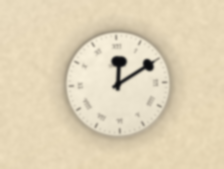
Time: 12h10
